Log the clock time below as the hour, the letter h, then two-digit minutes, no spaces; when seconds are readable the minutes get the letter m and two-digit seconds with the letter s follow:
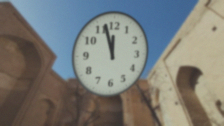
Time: 11h57
